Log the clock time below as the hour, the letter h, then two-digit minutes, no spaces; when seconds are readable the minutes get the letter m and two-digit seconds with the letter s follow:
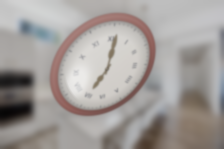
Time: 7h01
